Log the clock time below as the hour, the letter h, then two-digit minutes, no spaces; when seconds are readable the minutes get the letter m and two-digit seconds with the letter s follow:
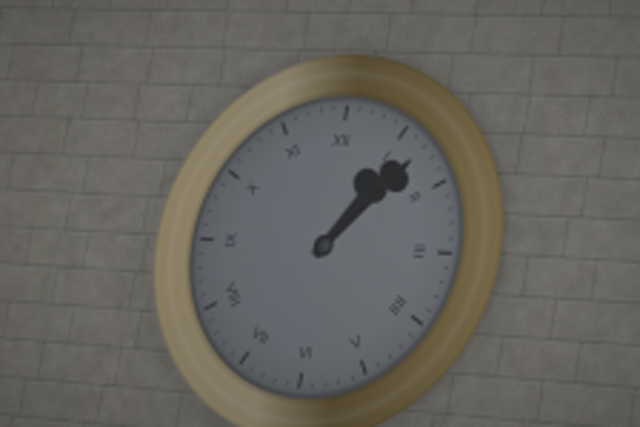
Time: 1h07
